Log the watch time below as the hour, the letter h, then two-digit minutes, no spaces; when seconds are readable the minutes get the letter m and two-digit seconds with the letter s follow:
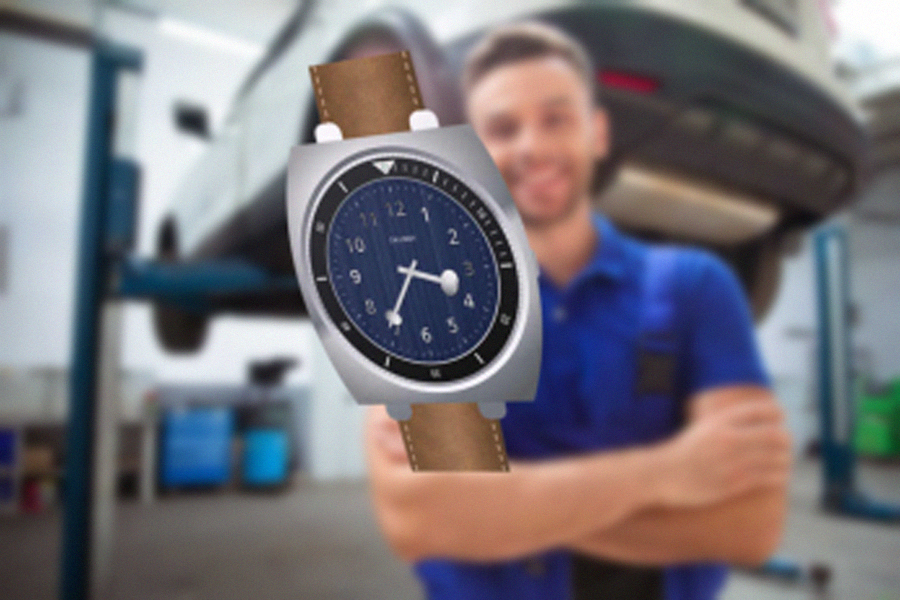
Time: 3h36
